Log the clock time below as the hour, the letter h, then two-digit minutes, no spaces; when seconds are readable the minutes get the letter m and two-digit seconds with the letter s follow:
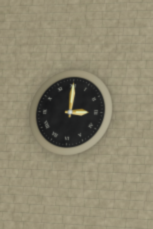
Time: 3h00
